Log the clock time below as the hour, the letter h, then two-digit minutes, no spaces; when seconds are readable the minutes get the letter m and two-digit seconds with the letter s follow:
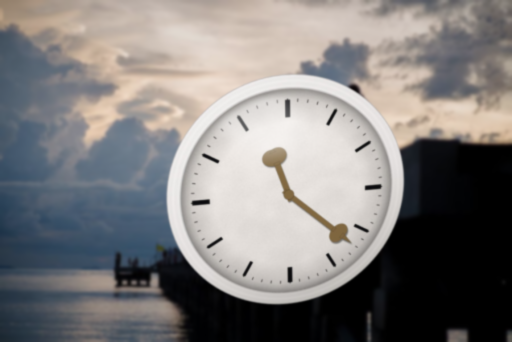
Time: 11h22
